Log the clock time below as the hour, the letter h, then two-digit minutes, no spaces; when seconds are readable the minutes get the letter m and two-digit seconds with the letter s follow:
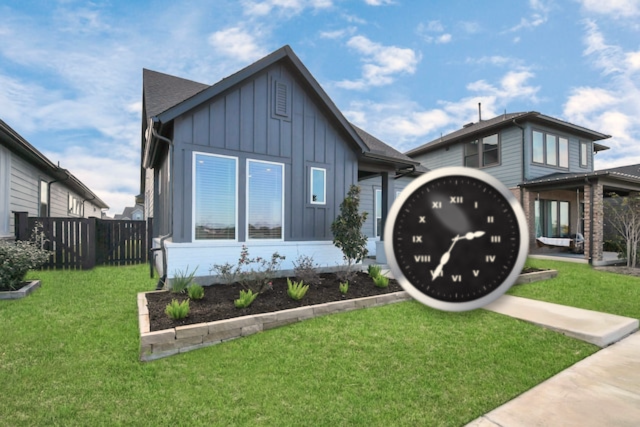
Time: 2h35
